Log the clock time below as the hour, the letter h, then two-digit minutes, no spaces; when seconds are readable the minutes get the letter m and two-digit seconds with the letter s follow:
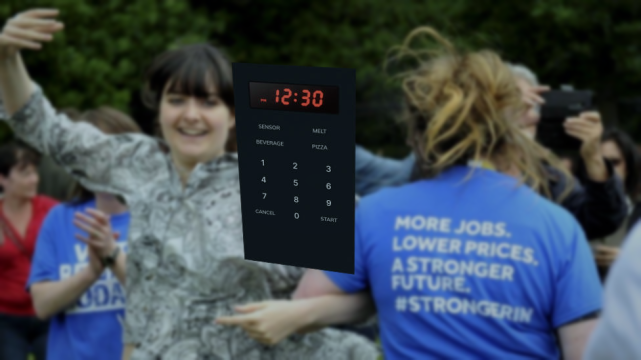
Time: 12h30
